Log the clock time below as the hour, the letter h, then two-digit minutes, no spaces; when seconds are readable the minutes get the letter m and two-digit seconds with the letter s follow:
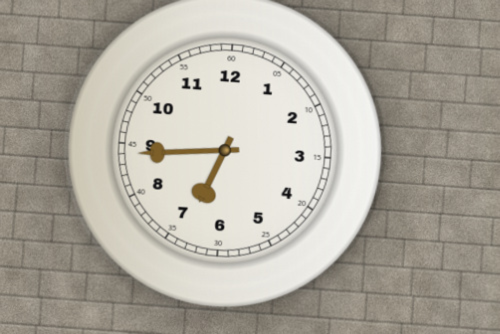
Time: 6h44
